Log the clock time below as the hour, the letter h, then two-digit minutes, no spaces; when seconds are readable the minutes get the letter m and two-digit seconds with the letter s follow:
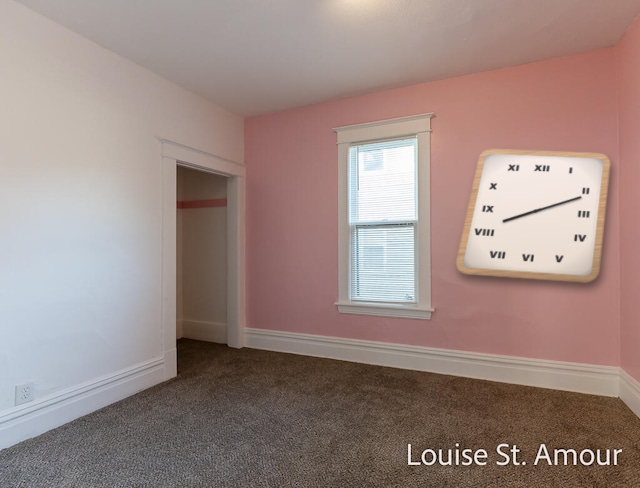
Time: 8h11
